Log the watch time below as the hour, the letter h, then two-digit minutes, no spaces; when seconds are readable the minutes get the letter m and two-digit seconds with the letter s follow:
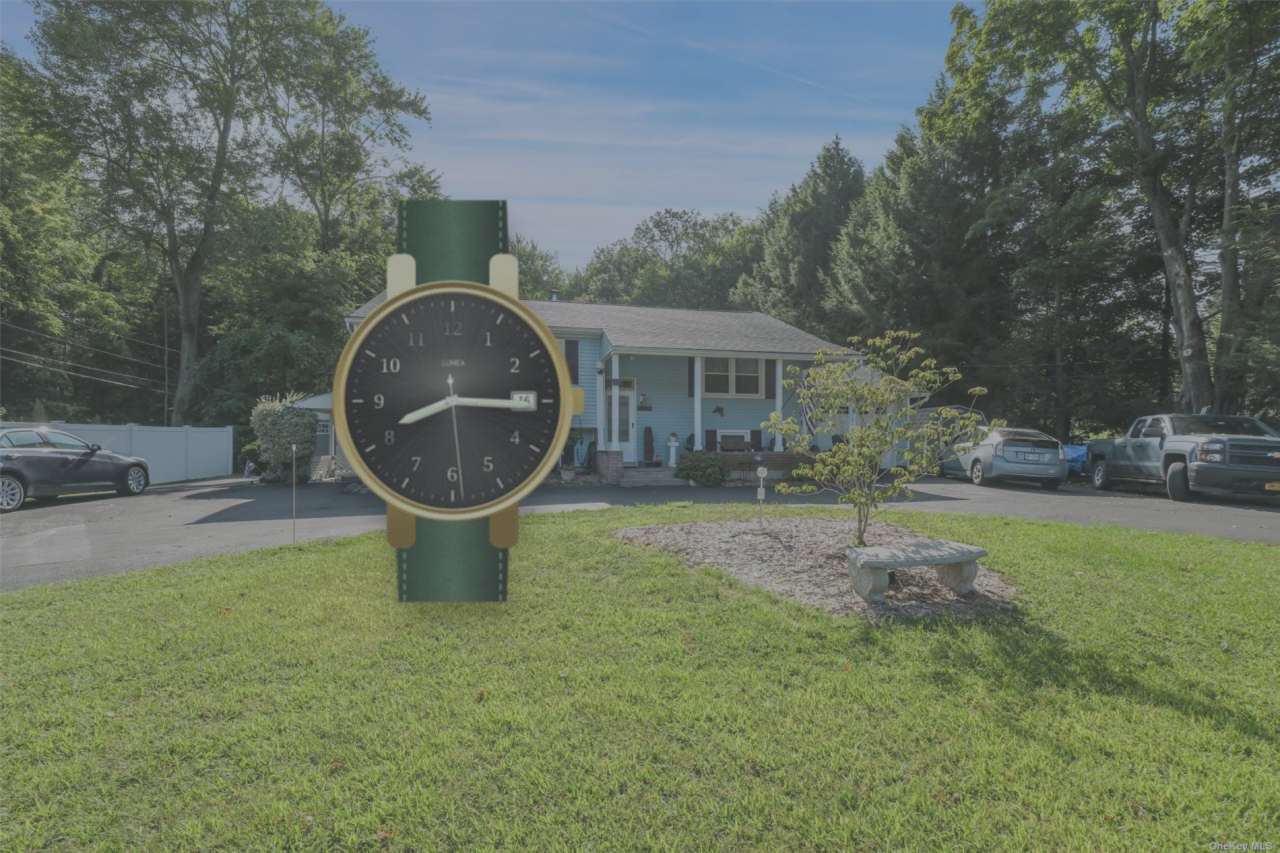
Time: 8h15m29s
